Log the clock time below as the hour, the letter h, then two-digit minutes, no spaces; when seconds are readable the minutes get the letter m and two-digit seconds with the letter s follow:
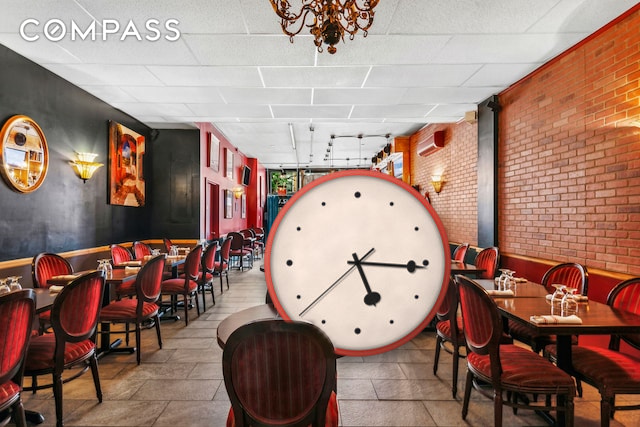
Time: 5h15m38s
